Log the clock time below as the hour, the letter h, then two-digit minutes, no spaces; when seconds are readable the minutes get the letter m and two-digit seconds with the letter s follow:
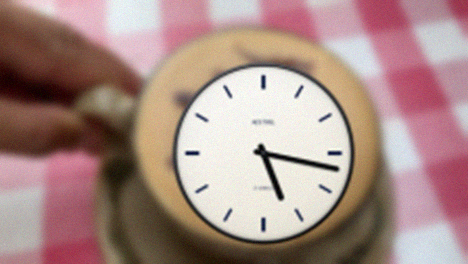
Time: 5h17
